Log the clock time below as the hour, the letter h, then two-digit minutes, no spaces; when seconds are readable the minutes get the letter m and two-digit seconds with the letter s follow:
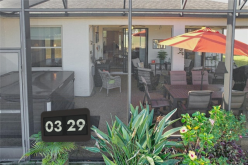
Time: 3h29
